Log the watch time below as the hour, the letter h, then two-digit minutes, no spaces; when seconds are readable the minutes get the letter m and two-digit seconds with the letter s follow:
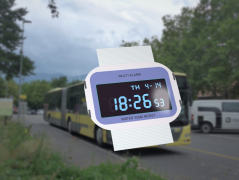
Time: 18h26m53s
